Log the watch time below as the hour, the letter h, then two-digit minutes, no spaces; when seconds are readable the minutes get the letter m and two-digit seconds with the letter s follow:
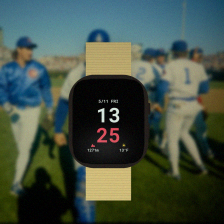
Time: 13h25
